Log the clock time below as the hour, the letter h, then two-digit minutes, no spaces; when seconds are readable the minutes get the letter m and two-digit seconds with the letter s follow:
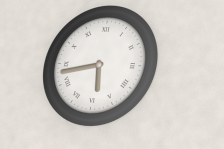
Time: 5h43
